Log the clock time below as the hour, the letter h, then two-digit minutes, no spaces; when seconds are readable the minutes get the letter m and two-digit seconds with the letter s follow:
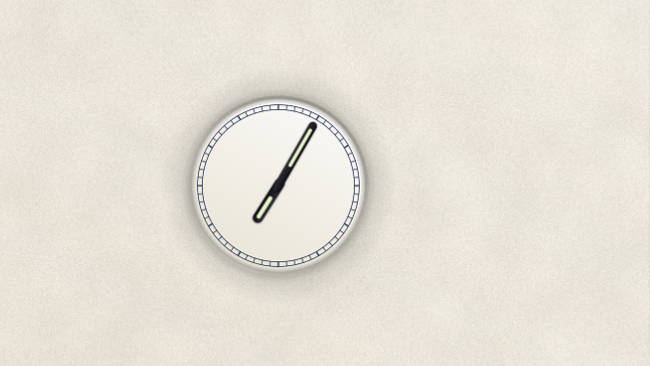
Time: 7h05
